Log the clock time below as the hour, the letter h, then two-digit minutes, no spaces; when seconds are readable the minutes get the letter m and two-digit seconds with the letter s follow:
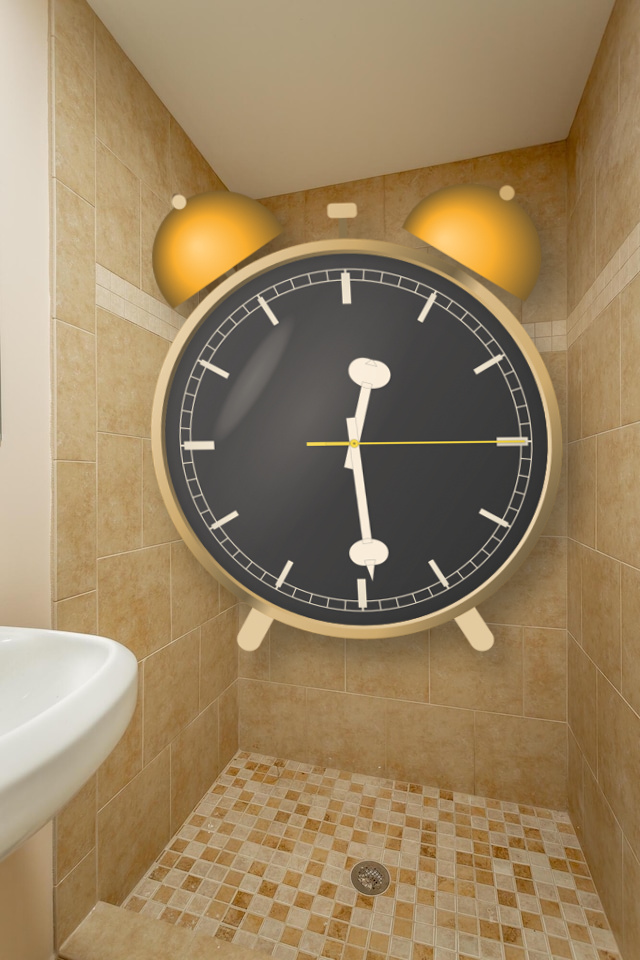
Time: 12h29m15s
